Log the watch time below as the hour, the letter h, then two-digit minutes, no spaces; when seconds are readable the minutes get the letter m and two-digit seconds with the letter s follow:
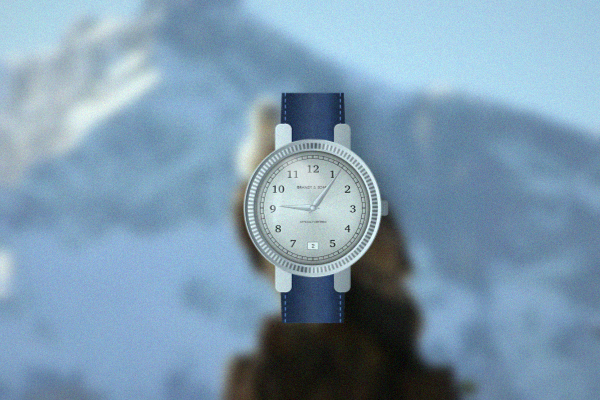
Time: 9h06
